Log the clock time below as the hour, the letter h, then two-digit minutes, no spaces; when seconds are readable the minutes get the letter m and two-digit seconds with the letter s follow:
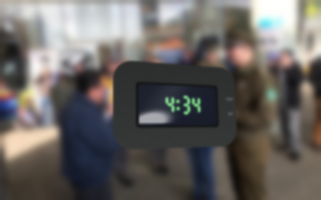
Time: 4h34
